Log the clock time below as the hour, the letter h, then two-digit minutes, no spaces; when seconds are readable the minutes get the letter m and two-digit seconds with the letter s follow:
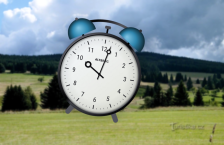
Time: 10h02
